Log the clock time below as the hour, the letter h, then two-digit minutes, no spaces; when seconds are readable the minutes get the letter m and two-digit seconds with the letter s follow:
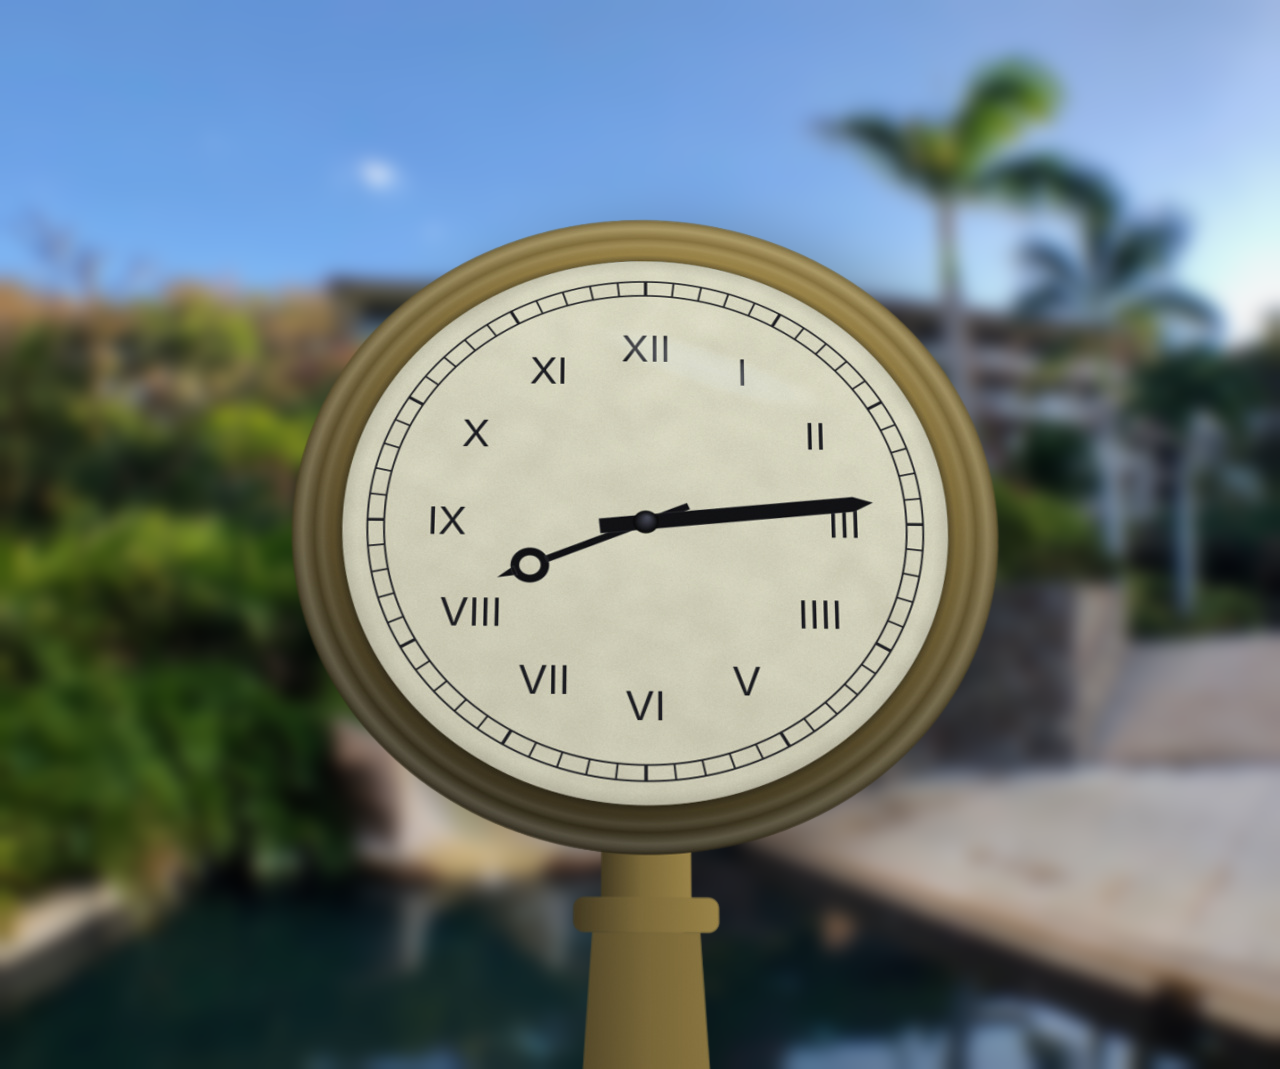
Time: 8h14
